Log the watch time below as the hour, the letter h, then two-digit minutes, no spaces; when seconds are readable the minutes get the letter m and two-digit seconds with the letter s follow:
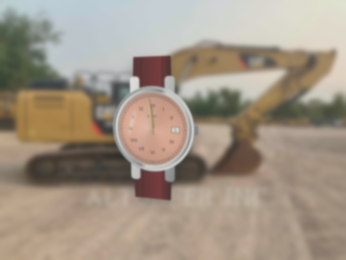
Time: 11h59
